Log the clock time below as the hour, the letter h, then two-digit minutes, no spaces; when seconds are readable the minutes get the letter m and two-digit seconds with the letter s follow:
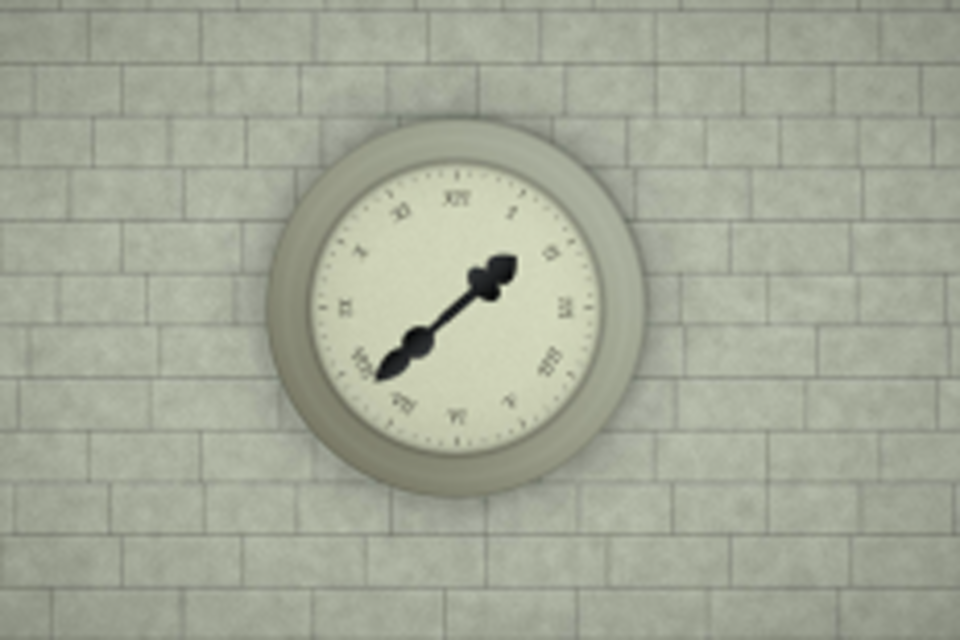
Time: 1h38
